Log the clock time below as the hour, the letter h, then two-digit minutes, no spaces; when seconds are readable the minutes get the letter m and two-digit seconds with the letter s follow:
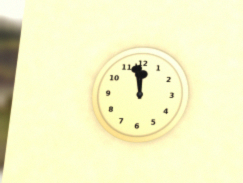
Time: 11h58
